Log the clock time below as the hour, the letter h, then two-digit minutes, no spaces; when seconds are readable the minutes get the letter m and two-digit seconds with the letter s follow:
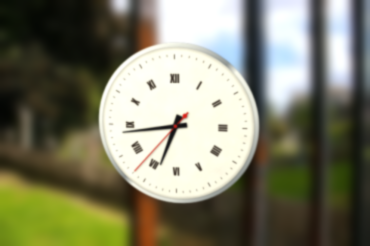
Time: 6h43m37s
